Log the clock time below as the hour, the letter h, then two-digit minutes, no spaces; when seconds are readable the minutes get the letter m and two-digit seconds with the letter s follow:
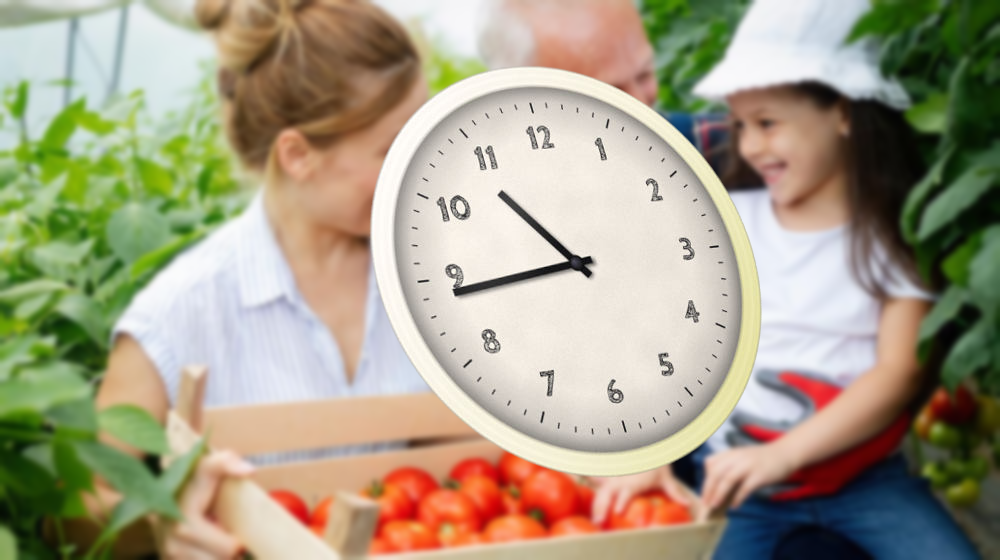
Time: 10h44
